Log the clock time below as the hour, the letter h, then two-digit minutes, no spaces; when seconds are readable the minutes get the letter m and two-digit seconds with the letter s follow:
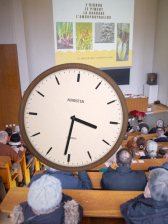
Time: 3h31
